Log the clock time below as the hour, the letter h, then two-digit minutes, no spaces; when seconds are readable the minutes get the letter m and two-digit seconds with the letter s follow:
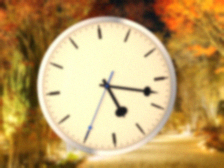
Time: 5h17m35s
